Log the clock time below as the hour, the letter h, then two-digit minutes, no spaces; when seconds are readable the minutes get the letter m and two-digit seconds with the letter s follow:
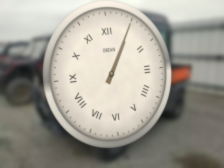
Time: 1h05
